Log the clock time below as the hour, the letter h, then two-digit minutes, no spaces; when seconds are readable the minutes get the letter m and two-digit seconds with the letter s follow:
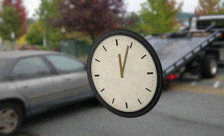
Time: 12h04
